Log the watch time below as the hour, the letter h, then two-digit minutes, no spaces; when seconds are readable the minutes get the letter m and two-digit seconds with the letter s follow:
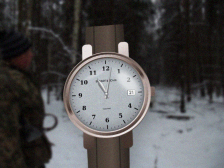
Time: 11h02
